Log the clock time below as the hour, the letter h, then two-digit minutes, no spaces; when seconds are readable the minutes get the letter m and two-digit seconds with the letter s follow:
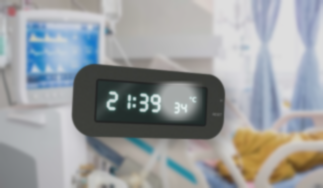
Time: 21h39
